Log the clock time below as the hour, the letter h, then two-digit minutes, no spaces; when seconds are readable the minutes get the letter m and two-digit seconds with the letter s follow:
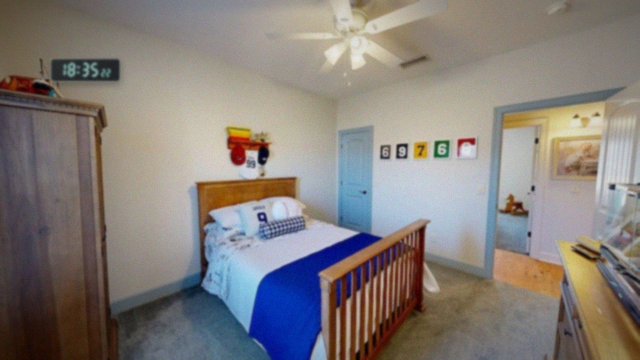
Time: 18h35
